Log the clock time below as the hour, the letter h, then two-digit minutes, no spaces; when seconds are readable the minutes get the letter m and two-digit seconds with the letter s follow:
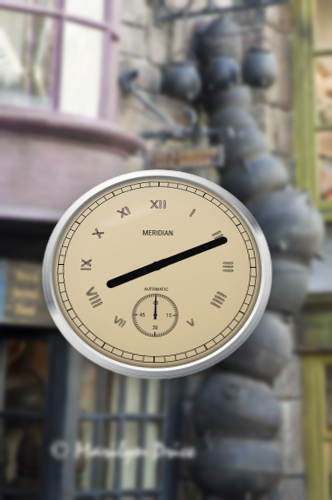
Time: 8h11
